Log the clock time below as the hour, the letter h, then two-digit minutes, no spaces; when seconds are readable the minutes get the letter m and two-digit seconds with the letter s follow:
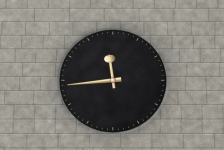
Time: 11h44
